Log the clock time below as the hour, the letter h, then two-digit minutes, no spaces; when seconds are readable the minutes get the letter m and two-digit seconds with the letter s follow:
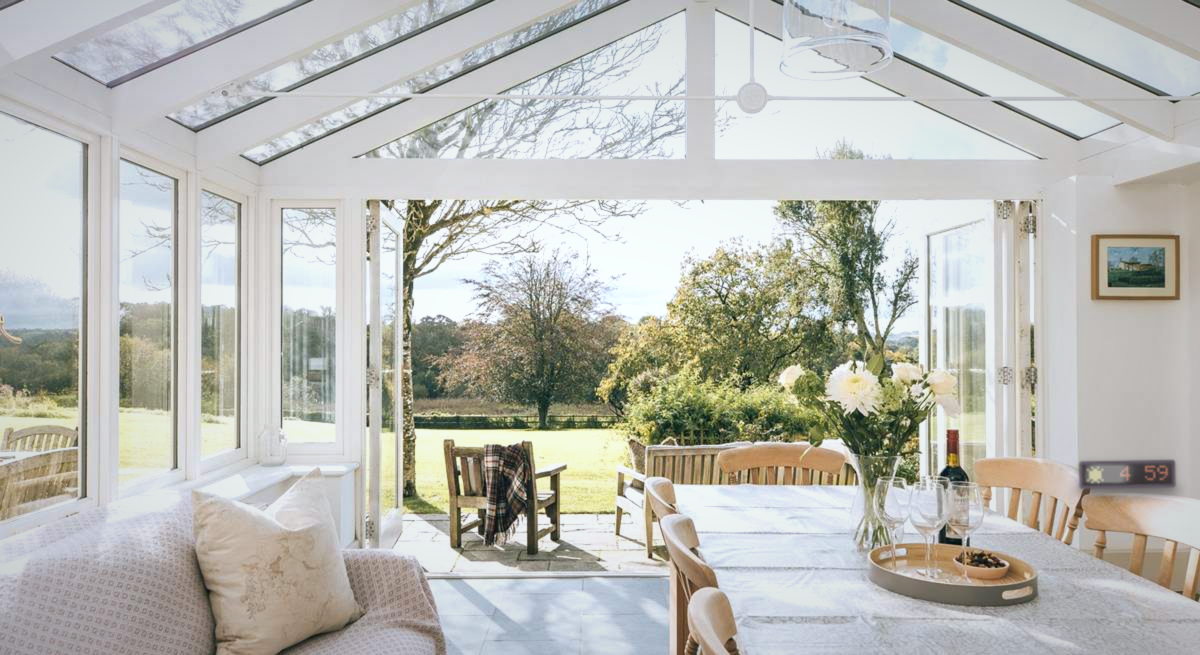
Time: 4h59
